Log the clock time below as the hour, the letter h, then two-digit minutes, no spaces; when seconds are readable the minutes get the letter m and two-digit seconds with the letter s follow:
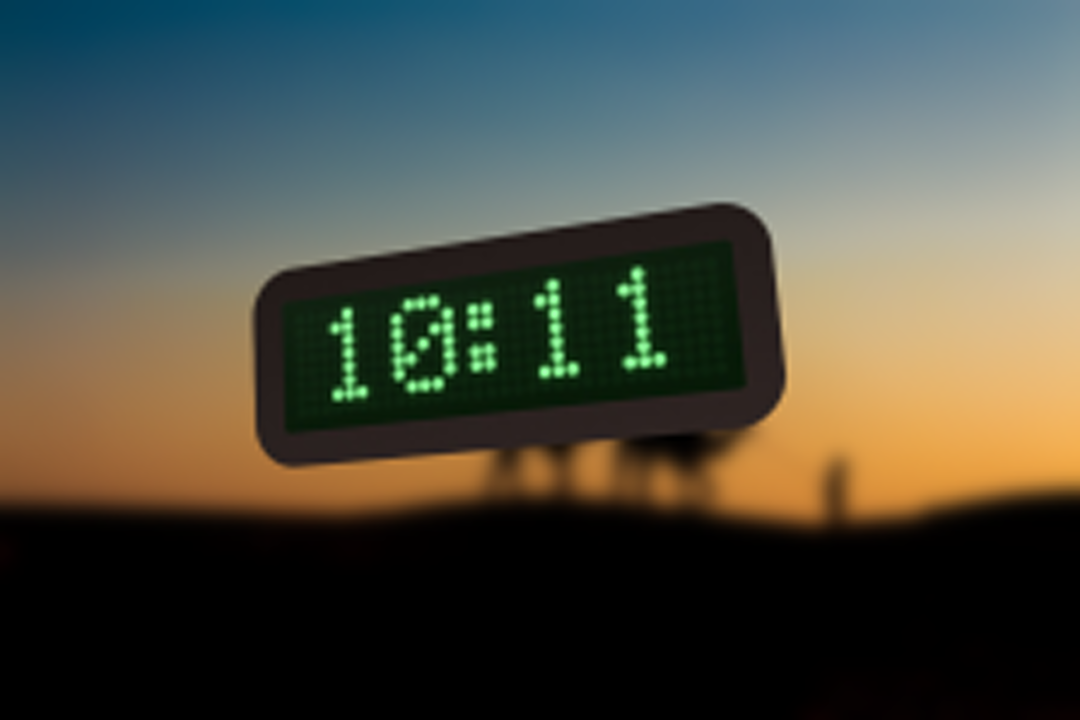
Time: 10h11
